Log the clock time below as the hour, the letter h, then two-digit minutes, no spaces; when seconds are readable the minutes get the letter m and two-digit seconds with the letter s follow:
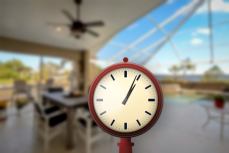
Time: 1h04
